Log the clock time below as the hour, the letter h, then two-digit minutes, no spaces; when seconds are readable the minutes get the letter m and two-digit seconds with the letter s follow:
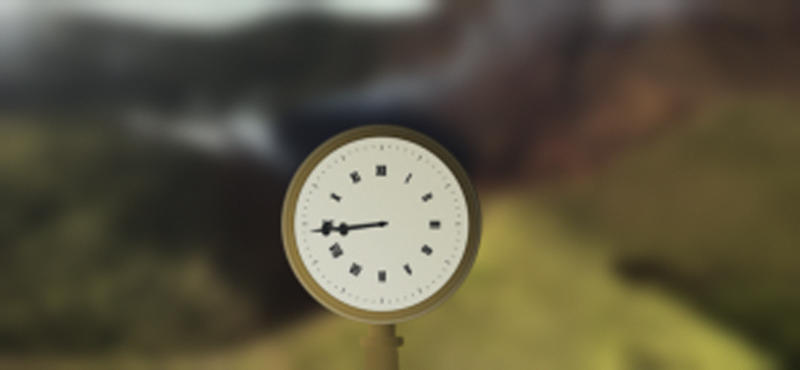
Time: 8h44
